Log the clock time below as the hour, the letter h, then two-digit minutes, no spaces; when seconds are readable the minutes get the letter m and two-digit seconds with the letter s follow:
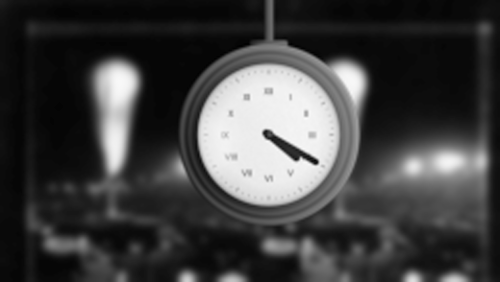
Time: 4h20
